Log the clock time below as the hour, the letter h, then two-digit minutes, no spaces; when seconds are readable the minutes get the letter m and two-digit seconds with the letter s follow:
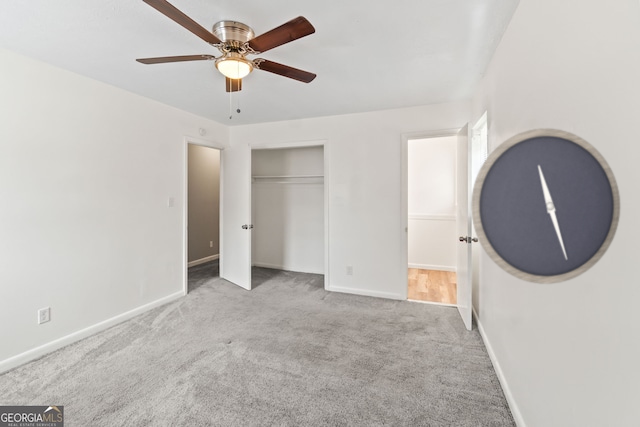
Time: 11h27
